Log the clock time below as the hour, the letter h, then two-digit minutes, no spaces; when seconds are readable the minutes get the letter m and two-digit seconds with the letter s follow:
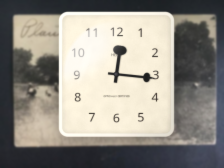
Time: 12h16
